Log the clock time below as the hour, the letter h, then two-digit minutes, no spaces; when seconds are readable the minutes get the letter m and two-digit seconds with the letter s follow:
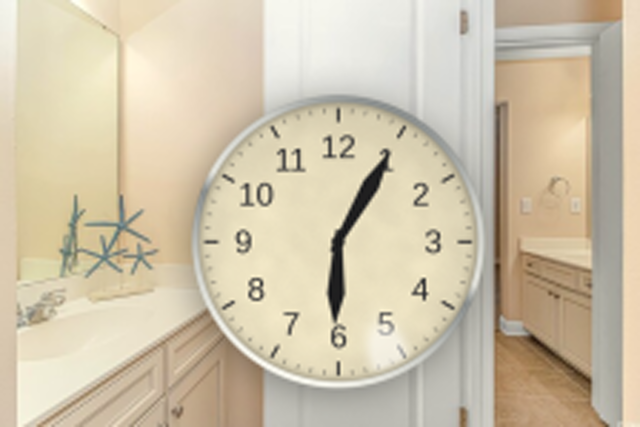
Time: 6h05
